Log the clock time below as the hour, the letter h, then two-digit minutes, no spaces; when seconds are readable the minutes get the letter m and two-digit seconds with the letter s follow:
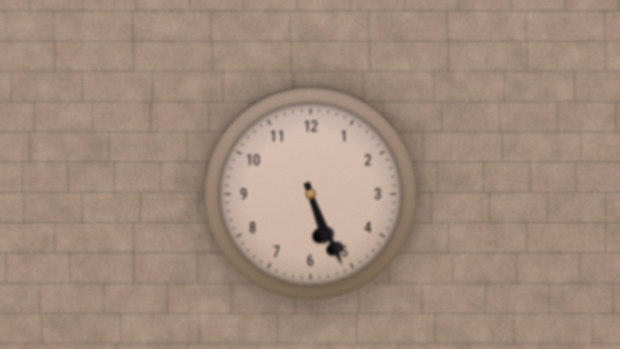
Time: 5h26
